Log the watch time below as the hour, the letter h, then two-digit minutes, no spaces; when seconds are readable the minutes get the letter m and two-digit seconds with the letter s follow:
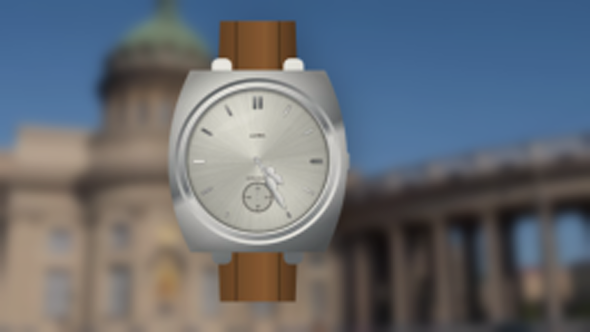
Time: 4h25
